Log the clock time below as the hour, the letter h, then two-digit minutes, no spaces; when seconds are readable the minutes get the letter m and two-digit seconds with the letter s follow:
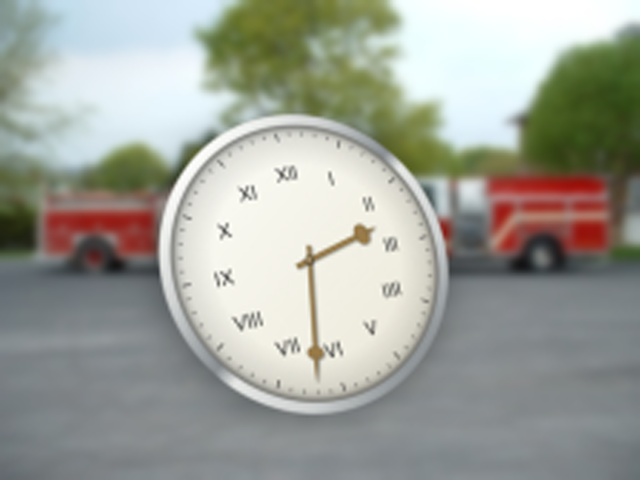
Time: 2h32
